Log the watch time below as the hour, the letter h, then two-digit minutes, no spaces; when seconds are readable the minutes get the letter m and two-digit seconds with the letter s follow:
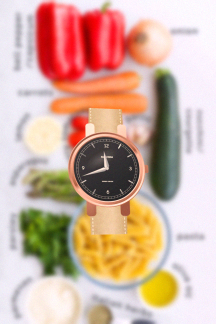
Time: 11h42
